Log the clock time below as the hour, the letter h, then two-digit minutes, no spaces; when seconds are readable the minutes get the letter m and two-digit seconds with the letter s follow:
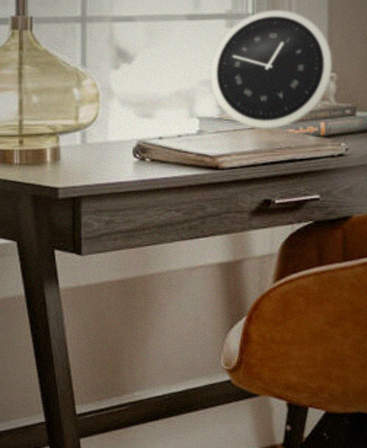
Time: 12h47
